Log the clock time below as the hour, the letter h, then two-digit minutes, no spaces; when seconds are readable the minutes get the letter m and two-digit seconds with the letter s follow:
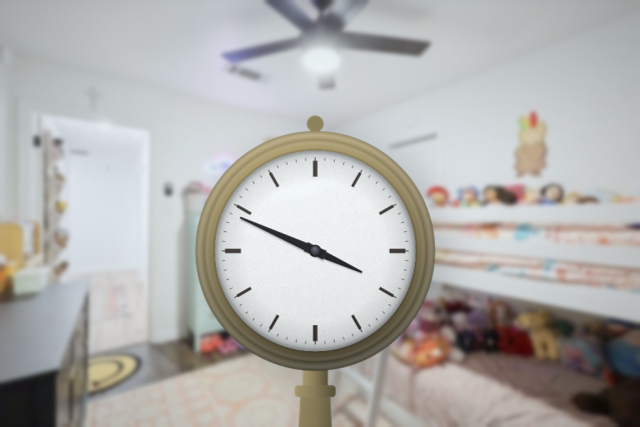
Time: 3h49
